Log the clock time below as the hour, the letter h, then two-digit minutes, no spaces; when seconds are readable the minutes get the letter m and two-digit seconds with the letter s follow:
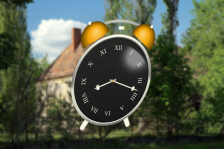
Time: 8h18
